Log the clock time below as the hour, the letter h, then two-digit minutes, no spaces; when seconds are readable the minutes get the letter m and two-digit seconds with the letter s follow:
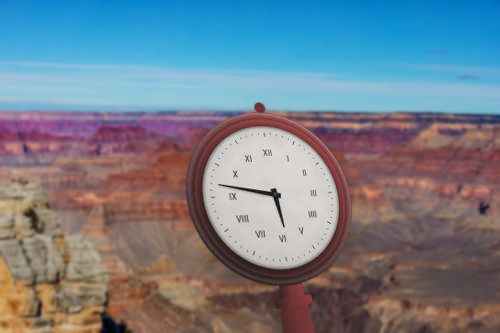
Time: 5h47
